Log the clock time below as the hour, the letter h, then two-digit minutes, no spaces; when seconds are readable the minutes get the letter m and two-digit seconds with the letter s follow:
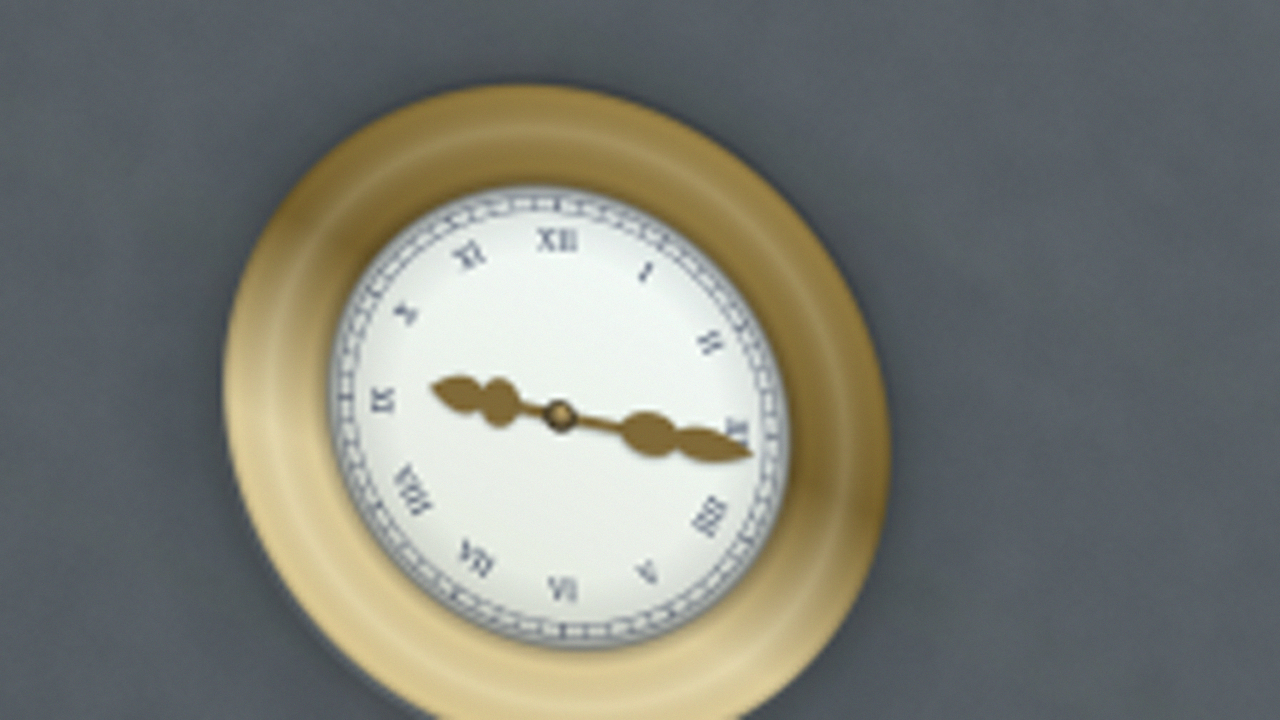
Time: 9h16
